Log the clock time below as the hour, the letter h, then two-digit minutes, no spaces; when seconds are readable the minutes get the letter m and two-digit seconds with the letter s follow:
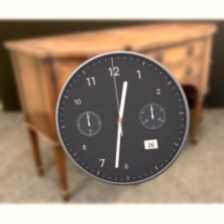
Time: 12h32
